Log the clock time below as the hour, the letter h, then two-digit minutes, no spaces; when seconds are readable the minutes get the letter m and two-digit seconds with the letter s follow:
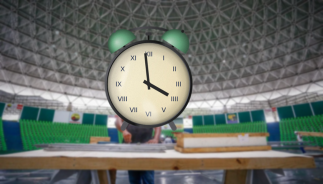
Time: 3h59
